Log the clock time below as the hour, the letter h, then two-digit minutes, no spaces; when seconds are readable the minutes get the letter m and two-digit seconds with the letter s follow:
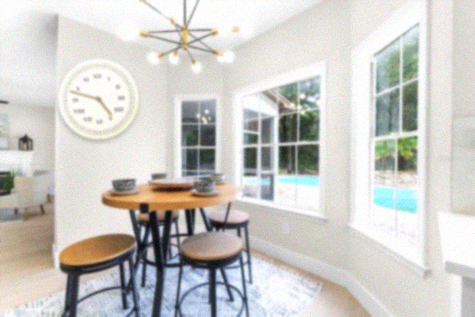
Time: 4h48
